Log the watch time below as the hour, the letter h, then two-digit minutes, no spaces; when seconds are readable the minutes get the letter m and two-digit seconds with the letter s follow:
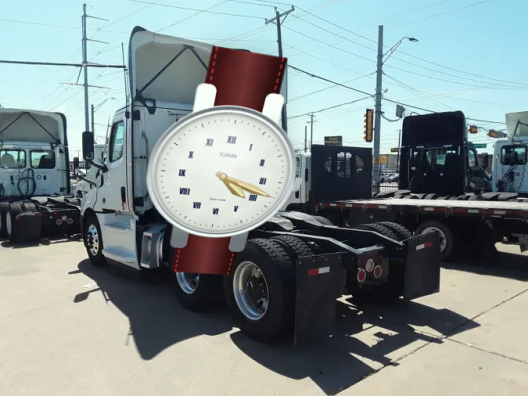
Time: 4h18
